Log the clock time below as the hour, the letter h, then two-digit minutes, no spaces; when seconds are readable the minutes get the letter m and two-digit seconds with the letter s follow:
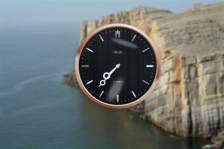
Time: 7h37
